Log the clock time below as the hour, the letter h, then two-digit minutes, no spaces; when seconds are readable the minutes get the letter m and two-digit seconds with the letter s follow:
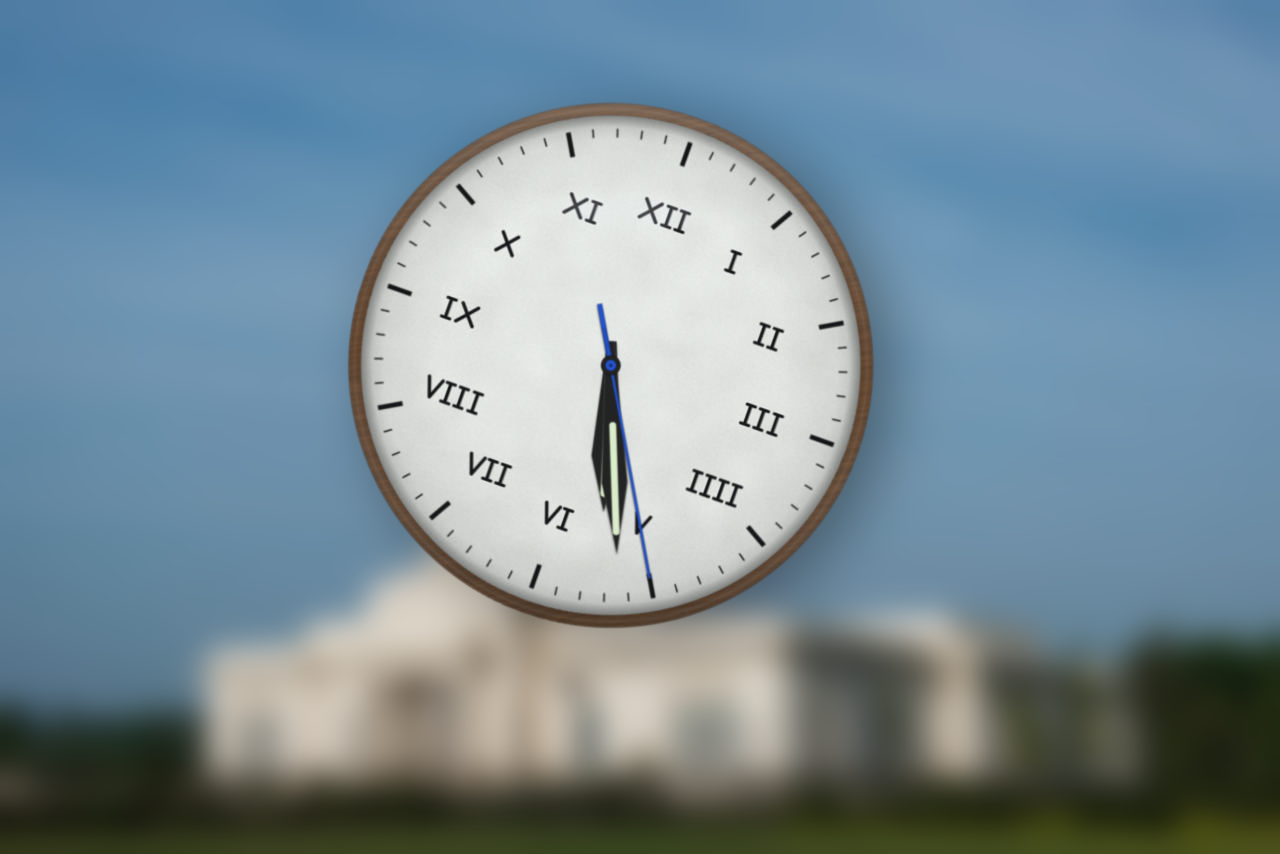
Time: 5h26m25s
